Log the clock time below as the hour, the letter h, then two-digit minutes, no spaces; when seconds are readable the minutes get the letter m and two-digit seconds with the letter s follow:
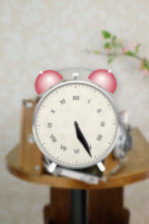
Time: 5h26
